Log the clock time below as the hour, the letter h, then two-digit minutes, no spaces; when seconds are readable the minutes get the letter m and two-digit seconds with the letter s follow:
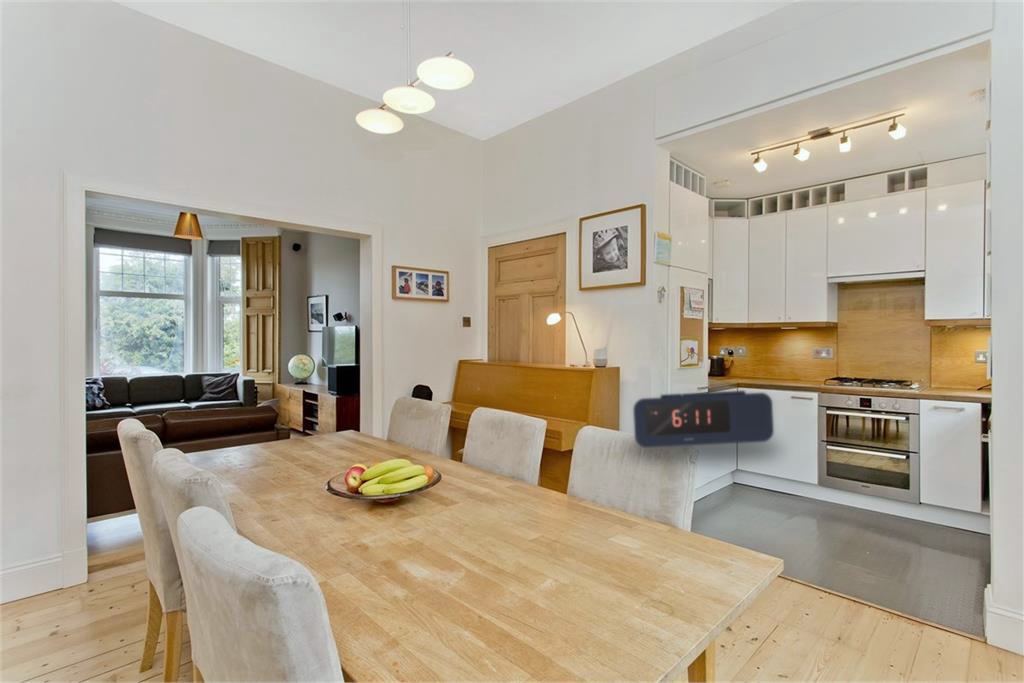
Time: 6h11
